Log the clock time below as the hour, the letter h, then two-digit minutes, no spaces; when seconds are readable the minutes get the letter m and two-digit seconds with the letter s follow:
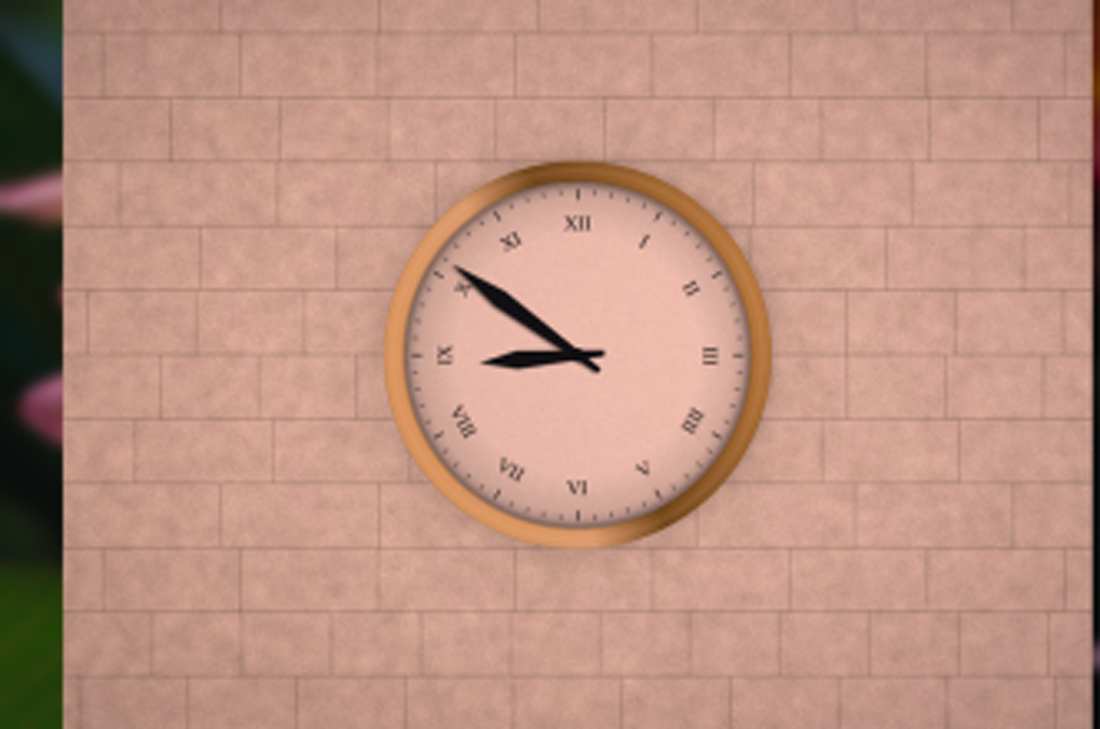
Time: 8h51
